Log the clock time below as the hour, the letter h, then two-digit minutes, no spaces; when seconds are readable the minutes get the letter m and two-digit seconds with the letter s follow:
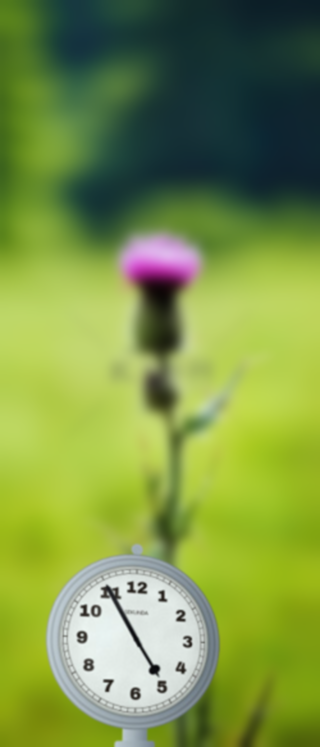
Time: 4h55
